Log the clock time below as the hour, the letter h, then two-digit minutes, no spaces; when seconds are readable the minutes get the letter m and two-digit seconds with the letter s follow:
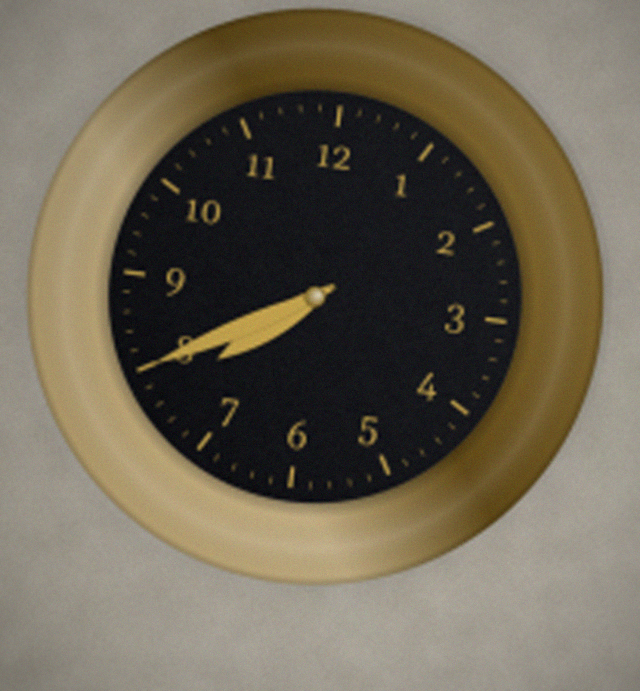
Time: 7h40
